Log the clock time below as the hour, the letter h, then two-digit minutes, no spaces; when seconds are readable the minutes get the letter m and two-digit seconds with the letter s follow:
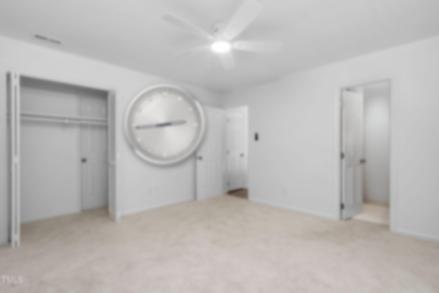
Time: 2h44
